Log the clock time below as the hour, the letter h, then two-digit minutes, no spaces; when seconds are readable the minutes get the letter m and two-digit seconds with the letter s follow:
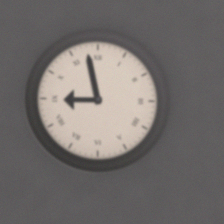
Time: 8h58
